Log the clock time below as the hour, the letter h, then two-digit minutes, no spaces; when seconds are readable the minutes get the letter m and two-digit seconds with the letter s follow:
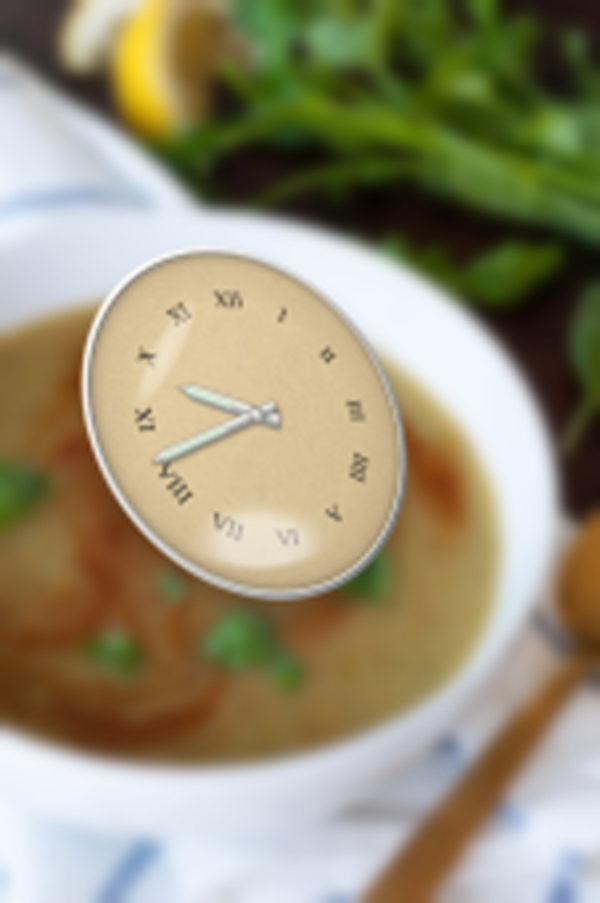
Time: 9h42
